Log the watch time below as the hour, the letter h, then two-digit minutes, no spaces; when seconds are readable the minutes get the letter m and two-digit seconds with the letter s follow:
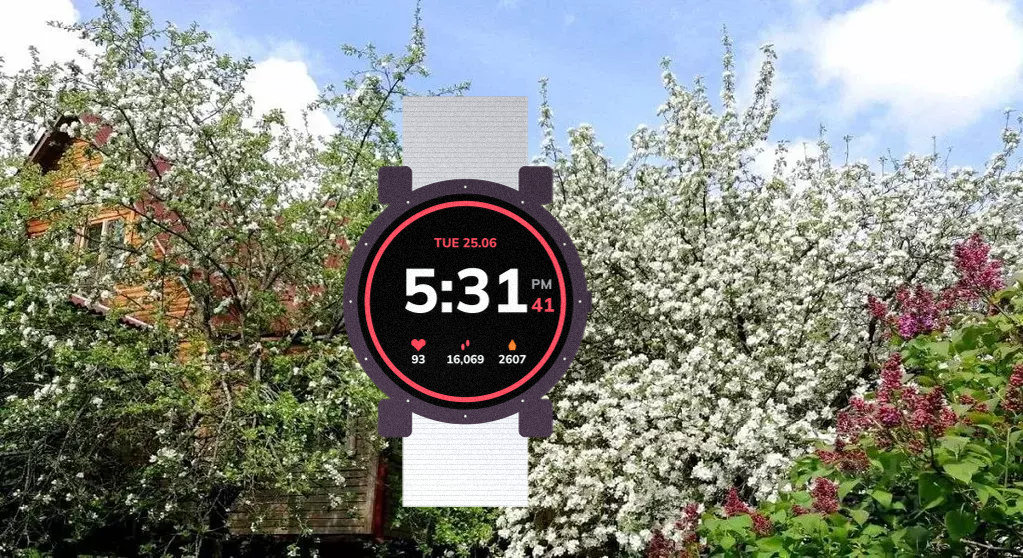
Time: 5h31m41s
